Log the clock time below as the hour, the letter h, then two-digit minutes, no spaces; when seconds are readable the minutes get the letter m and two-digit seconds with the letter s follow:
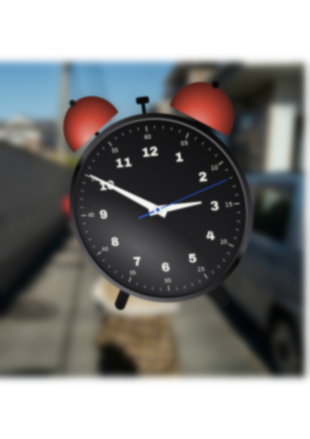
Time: 2h50m12s
